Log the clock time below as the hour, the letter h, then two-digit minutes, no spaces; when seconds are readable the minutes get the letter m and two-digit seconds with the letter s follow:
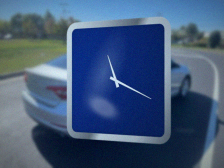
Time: 11h19
